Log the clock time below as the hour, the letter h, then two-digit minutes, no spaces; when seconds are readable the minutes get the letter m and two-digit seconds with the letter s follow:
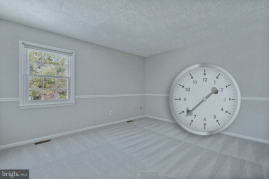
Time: 1h38
